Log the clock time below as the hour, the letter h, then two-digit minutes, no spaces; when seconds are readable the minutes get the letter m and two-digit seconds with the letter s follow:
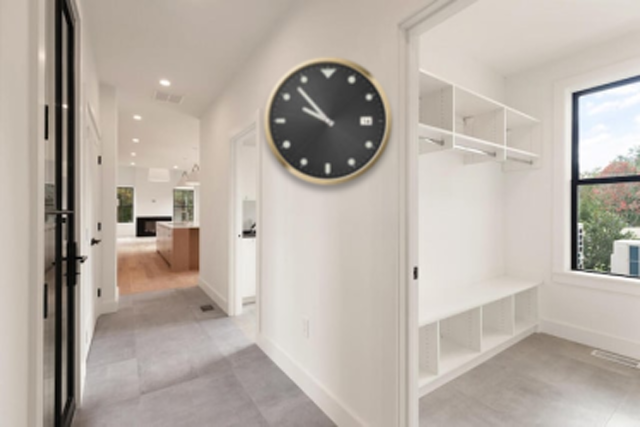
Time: 9h53
